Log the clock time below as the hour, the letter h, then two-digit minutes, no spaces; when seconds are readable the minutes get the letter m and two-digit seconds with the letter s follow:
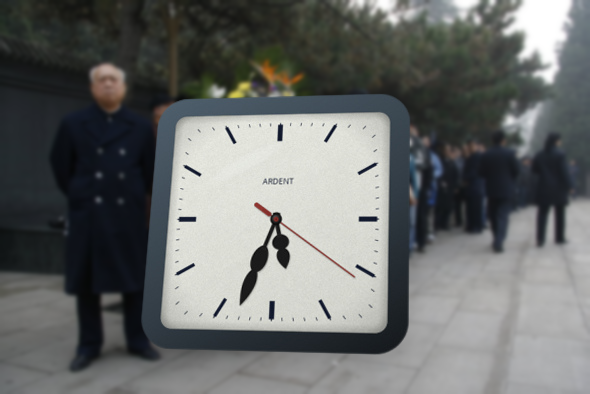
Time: 5h33m21s
